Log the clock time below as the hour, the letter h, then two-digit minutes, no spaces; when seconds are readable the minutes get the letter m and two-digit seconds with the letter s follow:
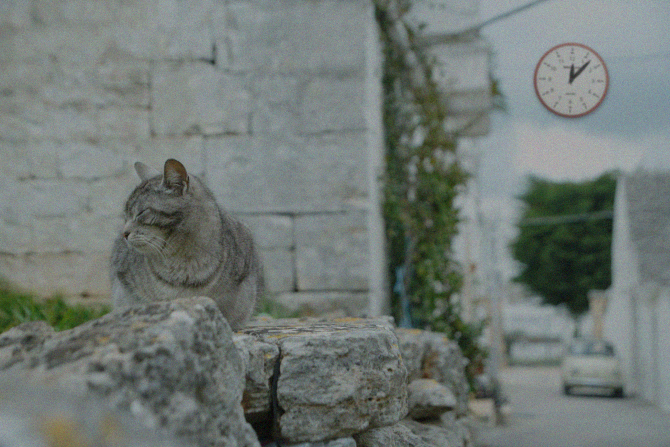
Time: 12h07
